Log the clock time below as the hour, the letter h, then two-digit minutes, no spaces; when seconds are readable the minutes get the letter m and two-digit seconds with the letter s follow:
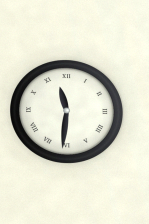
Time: 11h31
